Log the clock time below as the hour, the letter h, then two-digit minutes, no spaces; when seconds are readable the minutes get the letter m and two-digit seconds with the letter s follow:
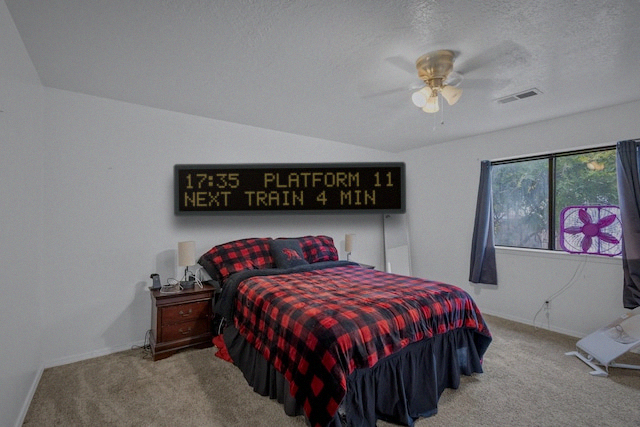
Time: 17h35
